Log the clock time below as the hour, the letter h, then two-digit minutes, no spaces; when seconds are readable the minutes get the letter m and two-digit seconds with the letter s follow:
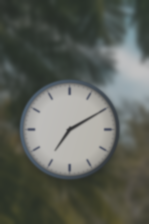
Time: 7h10
